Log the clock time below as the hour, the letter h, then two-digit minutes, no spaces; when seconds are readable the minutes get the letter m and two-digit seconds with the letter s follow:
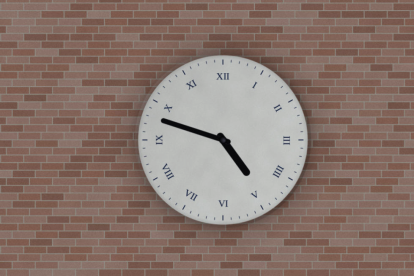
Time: 4h48
